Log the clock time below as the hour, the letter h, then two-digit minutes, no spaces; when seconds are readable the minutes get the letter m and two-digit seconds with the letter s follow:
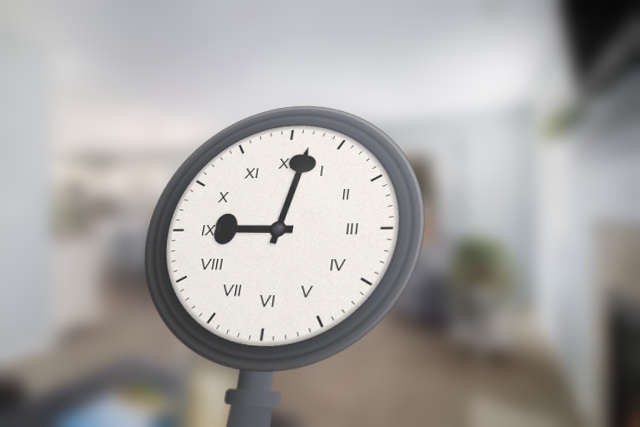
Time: 9h02
